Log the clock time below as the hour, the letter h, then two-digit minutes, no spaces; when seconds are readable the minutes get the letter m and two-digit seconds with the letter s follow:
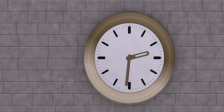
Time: 2h31
